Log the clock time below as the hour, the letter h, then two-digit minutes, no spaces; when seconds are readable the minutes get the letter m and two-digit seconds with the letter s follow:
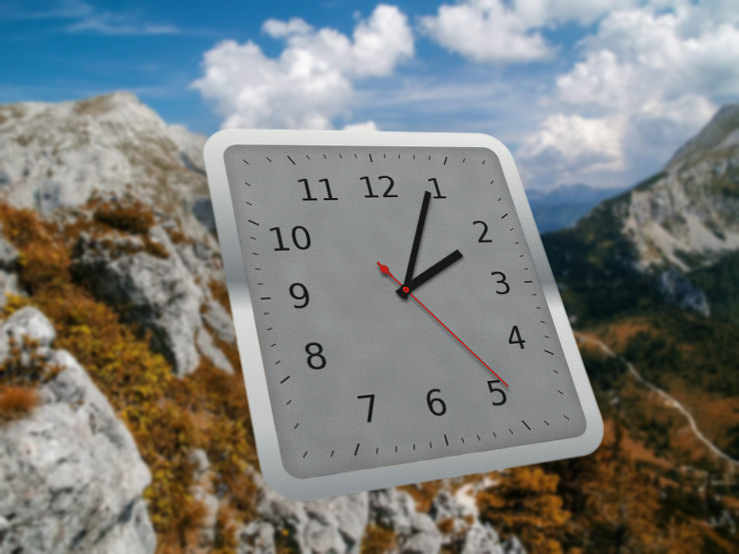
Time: 2h04m24s
